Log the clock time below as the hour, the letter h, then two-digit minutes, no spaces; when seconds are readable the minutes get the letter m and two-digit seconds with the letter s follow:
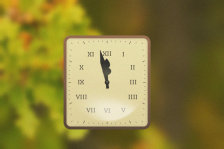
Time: 11h58
